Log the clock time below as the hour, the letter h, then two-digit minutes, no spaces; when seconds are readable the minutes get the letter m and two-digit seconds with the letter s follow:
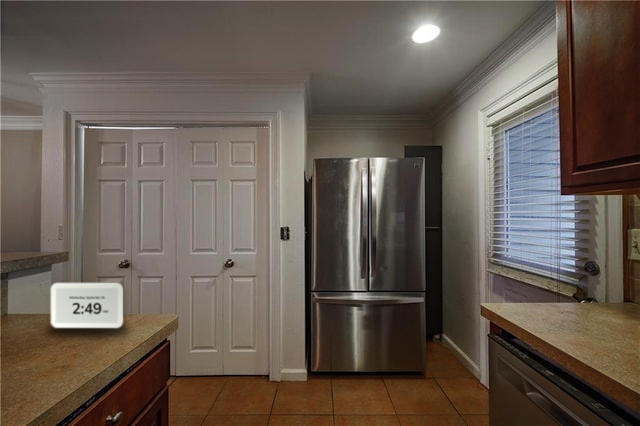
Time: 2h49
